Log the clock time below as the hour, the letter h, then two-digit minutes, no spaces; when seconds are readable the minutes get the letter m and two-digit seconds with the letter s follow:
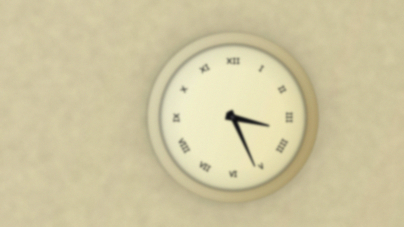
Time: 3h26
